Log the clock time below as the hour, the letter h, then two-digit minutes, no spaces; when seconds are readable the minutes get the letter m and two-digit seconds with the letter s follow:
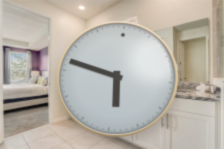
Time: 5h47
